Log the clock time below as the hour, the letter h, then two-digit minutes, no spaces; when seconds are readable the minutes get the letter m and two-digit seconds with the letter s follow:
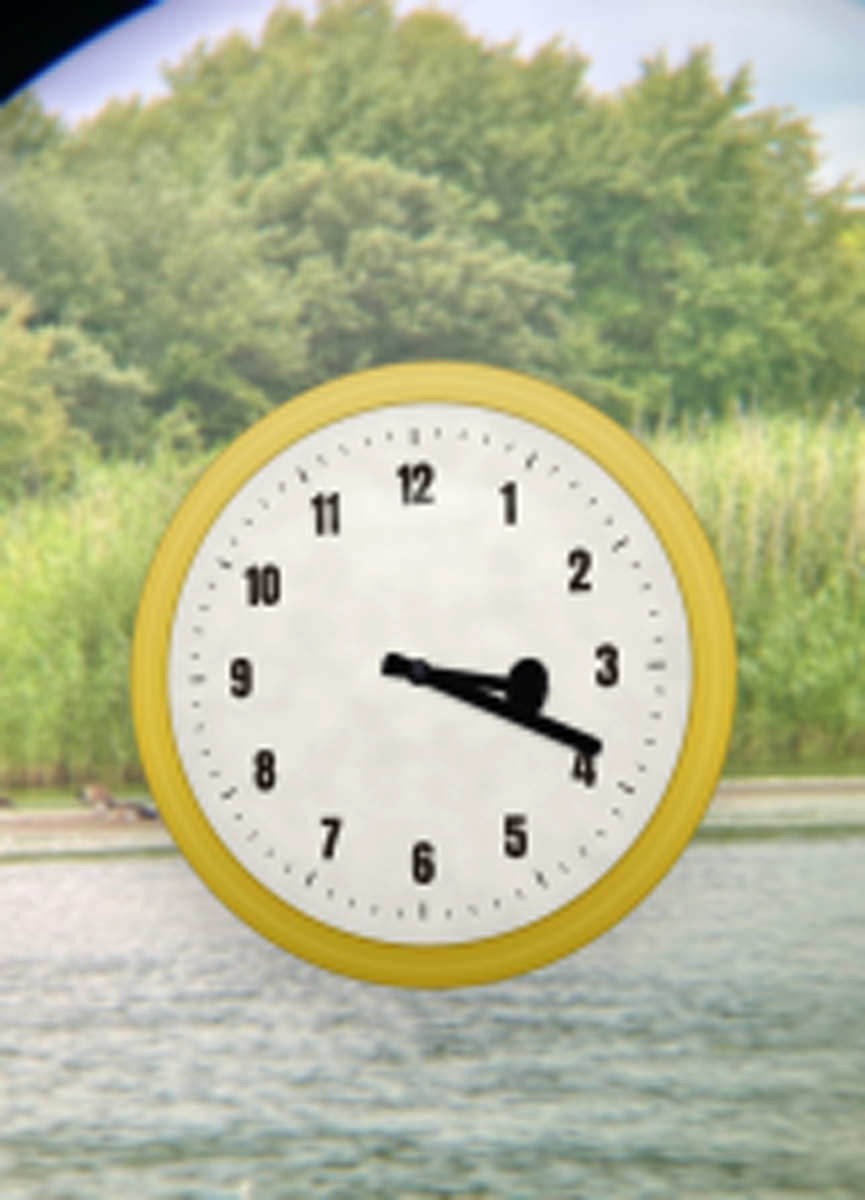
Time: 3h19
